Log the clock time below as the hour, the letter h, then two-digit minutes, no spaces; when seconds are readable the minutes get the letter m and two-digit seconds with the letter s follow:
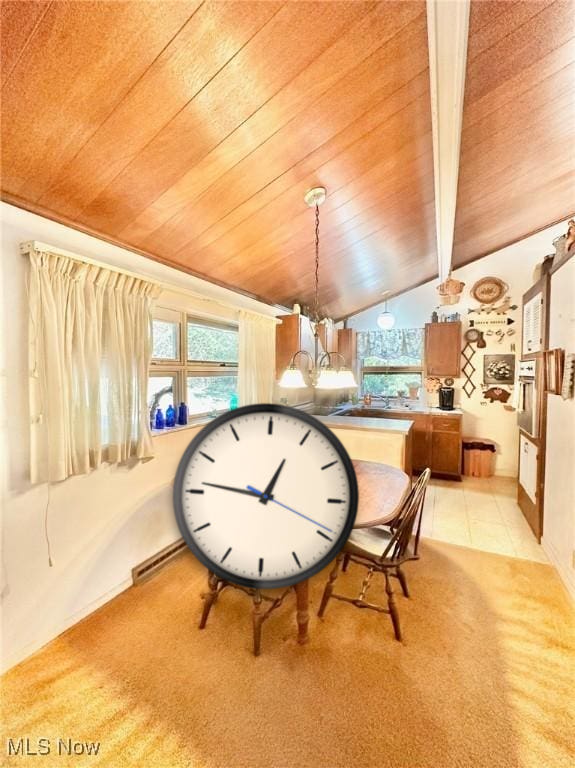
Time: 12h46m19s
